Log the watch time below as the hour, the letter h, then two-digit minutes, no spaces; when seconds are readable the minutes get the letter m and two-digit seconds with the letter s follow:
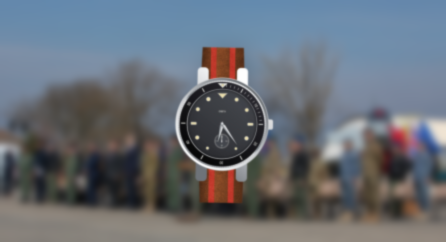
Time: 6h24
